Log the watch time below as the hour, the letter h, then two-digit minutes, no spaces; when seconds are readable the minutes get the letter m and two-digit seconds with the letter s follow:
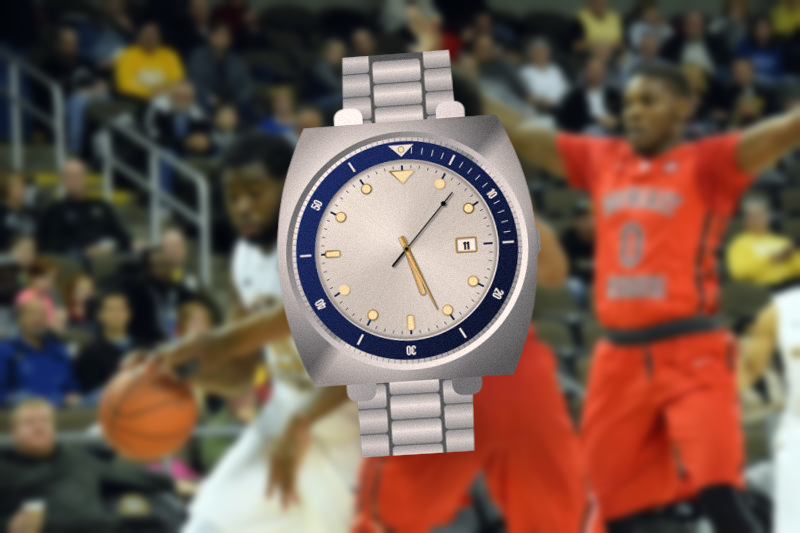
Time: 5h26m07s
